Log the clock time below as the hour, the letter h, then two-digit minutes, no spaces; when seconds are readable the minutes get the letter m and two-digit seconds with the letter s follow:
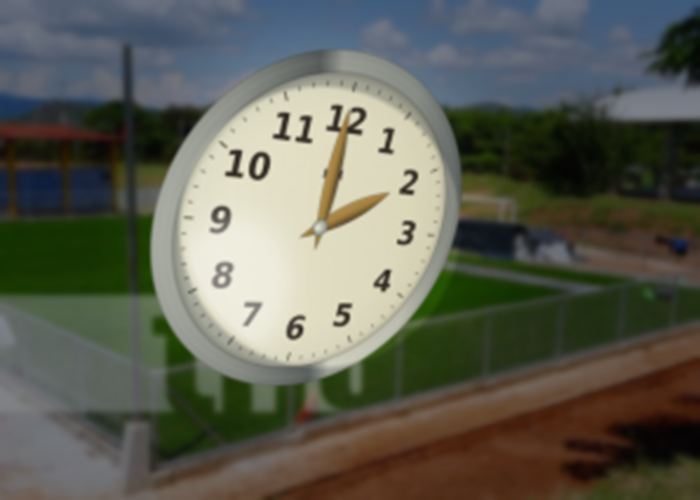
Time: 2h00
